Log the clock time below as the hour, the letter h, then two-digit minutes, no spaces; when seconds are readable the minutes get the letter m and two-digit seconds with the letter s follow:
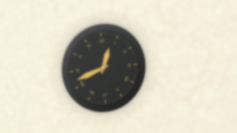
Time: 12h42
